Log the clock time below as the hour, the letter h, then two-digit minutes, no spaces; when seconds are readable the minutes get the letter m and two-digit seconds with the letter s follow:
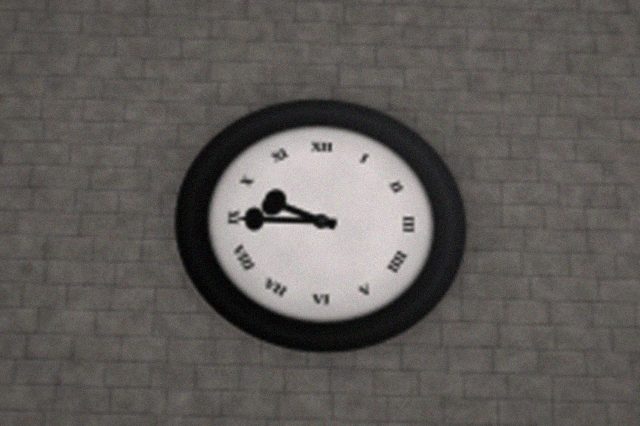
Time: 9h45
